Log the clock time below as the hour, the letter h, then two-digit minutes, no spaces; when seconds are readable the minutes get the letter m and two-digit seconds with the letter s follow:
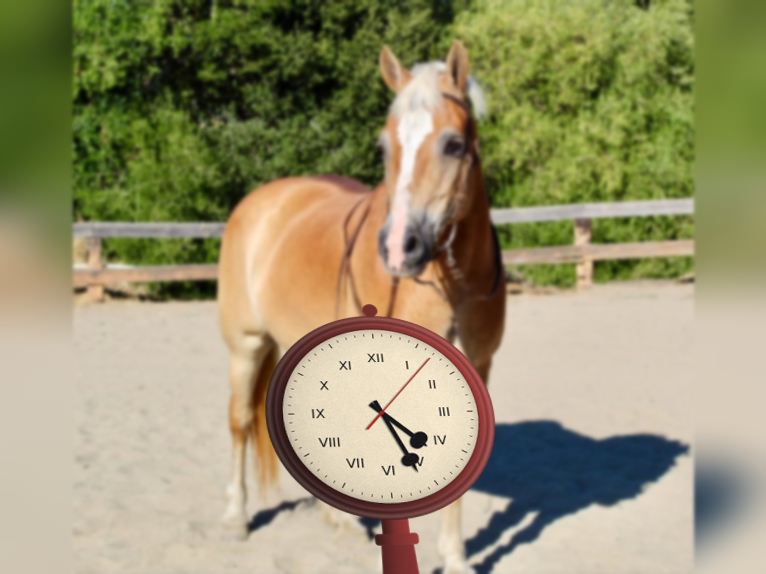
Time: 4h26m07s
